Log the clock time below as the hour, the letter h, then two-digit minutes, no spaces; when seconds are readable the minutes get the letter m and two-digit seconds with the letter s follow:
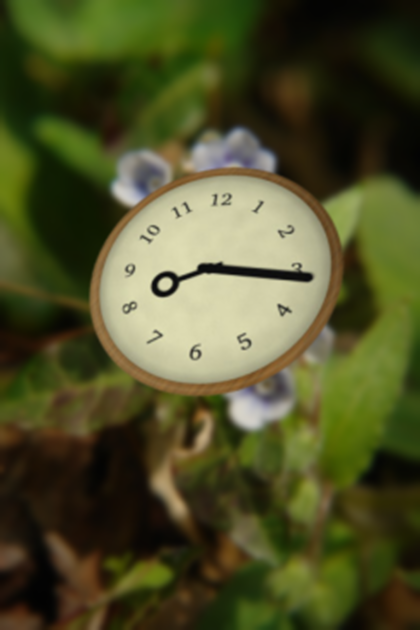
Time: 8h16
